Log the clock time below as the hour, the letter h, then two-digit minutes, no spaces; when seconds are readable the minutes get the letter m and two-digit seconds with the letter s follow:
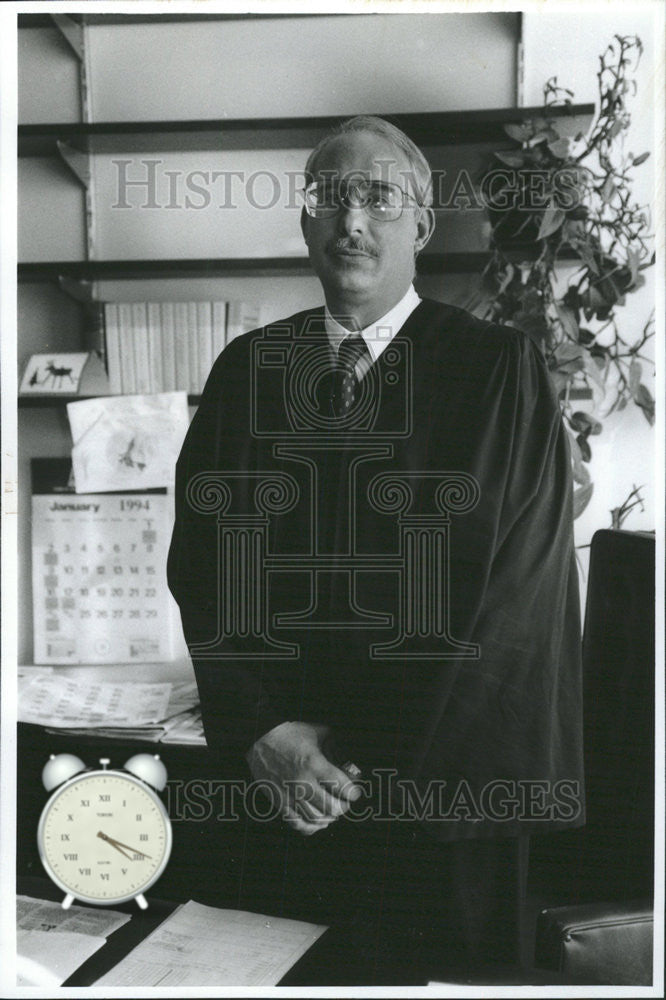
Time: 4h19
